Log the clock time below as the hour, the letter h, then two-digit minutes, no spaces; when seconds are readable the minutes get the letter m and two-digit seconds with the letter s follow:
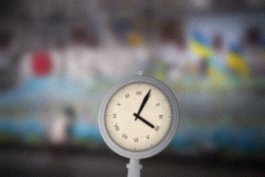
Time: 4h04
